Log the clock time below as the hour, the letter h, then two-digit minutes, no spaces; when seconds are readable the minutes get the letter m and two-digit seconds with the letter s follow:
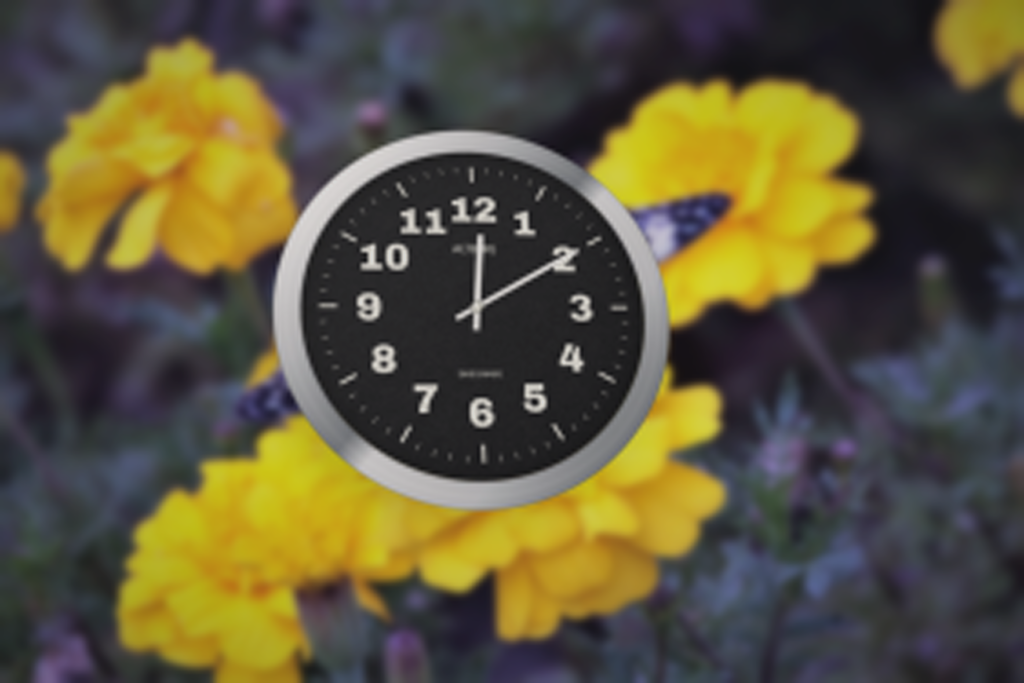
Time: 12h10
